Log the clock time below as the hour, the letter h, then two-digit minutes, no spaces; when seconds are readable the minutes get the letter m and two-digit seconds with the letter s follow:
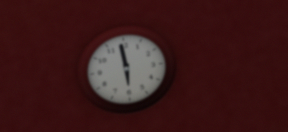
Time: 5h59
